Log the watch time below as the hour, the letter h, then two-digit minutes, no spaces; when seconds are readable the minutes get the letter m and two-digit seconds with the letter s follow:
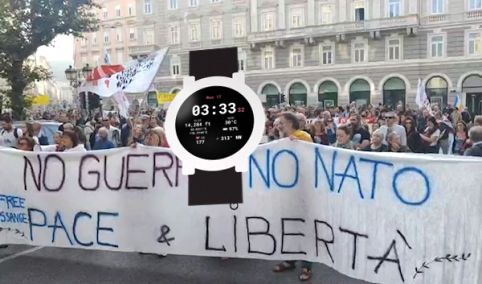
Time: 3h33
